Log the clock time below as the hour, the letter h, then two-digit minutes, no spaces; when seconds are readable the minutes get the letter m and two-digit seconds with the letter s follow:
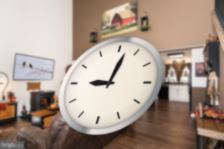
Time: 9h02
